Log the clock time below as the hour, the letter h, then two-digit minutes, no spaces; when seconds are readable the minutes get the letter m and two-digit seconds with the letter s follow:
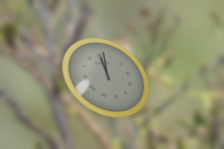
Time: 12h02
